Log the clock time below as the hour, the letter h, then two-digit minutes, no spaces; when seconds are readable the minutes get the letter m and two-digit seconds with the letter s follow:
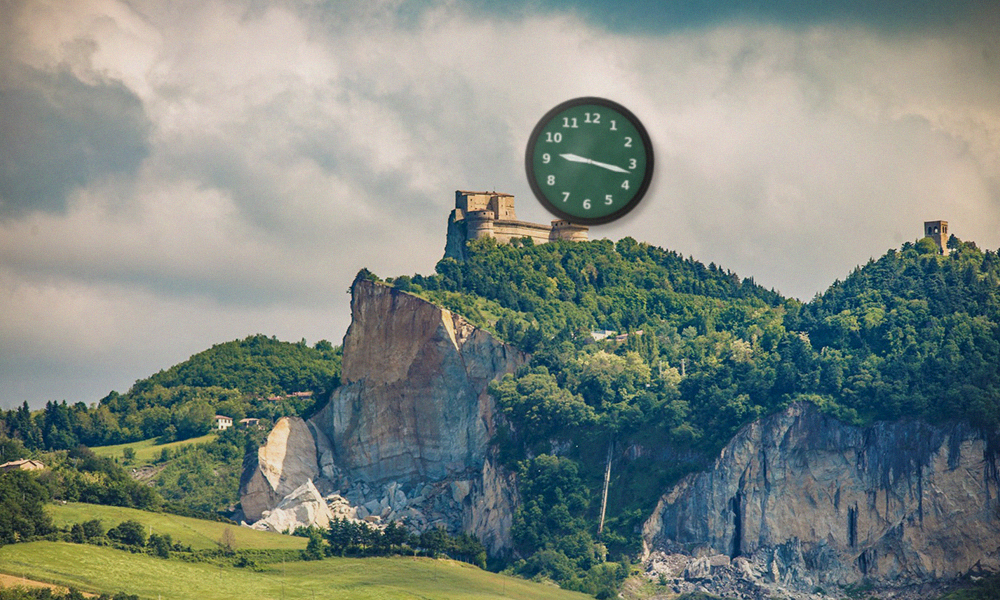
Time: 9h17
